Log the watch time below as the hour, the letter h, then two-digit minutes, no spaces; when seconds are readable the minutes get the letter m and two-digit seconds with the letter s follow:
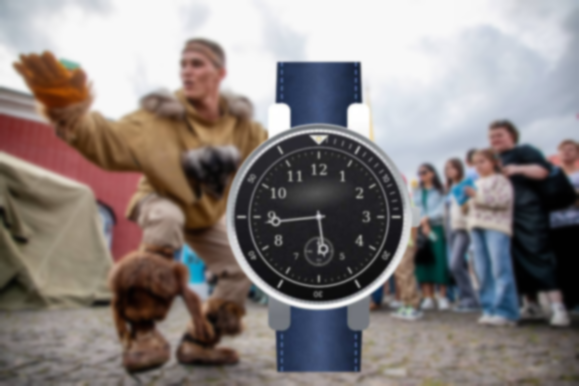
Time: 5h44
